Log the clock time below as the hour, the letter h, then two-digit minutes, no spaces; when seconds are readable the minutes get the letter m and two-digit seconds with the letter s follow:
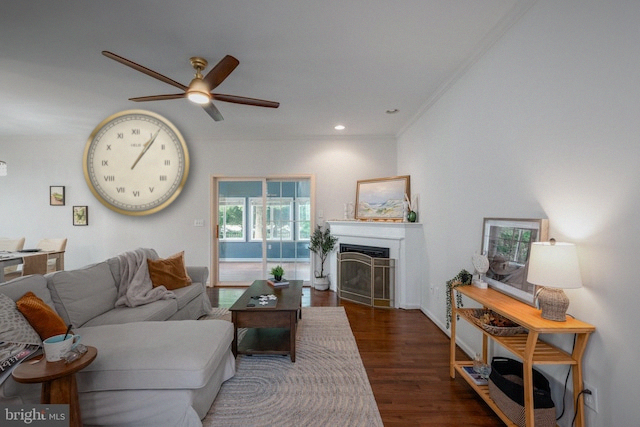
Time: 1h06
